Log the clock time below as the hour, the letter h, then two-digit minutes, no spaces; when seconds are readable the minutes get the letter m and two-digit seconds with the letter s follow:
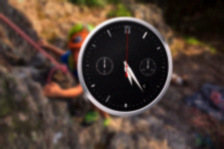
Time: 5h24
